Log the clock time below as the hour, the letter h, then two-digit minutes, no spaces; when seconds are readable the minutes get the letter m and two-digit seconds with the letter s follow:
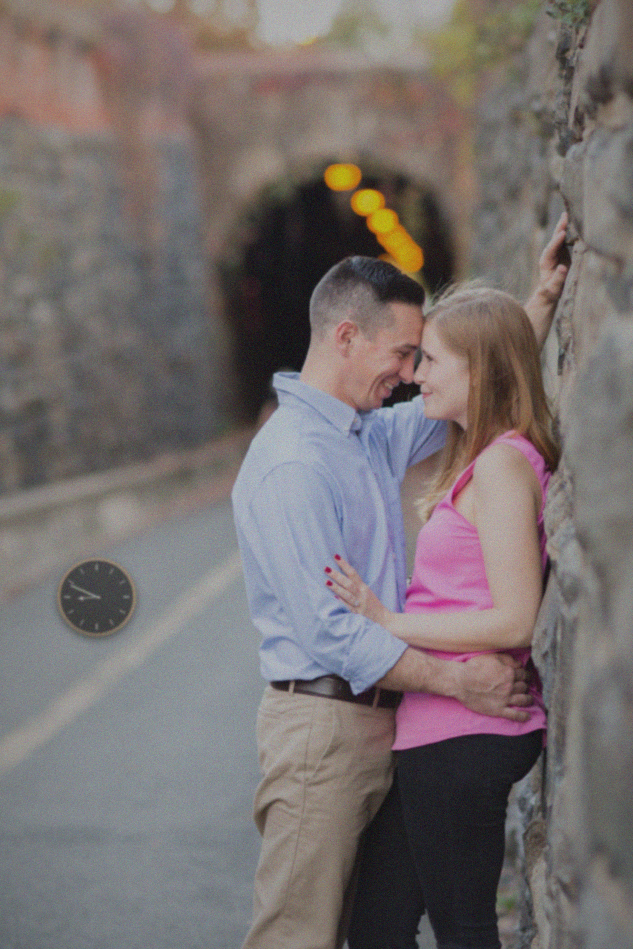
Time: 8h49
